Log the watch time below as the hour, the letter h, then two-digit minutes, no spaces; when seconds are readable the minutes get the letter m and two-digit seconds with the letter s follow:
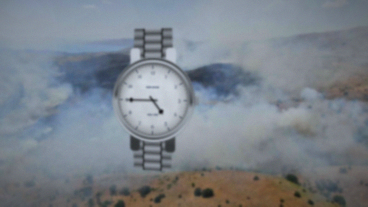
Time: 4h45
